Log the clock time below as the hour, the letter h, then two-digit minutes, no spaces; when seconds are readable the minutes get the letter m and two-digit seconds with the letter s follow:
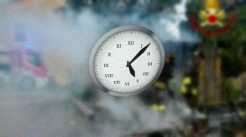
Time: 5h07
